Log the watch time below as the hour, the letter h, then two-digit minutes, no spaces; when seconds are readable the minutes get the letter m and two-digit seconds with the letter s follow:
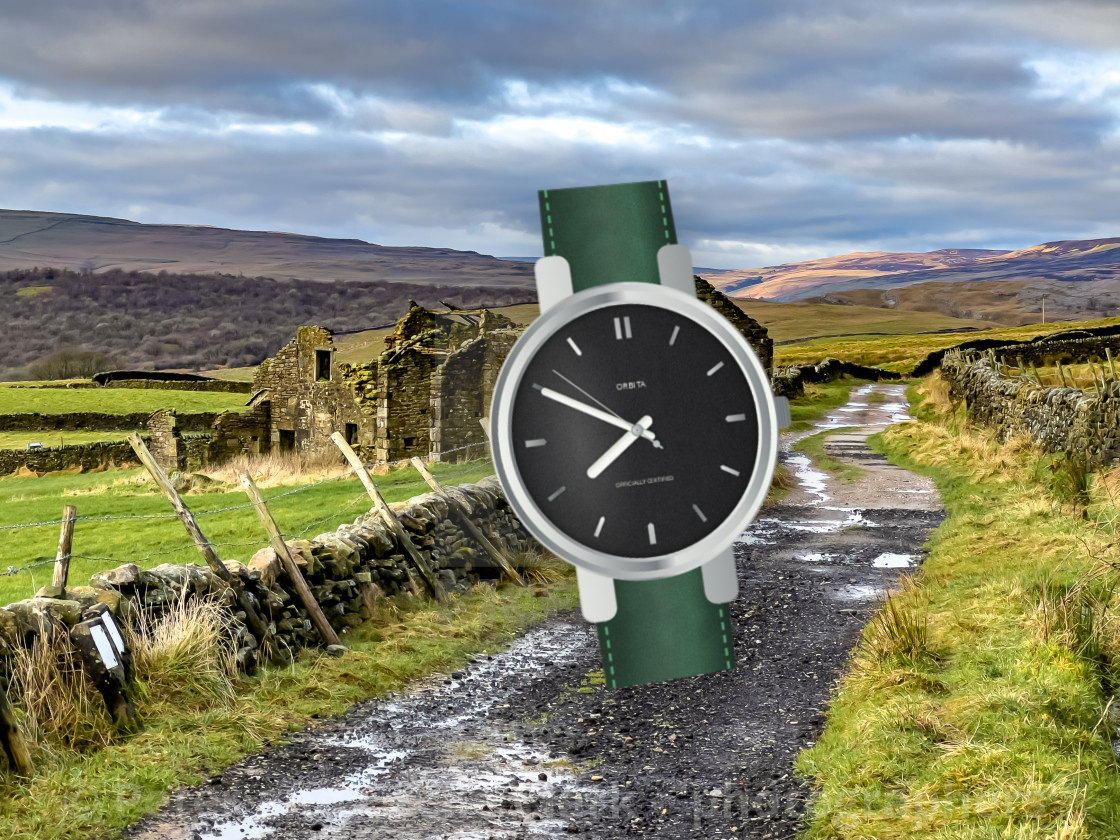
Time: 7h49m52s
